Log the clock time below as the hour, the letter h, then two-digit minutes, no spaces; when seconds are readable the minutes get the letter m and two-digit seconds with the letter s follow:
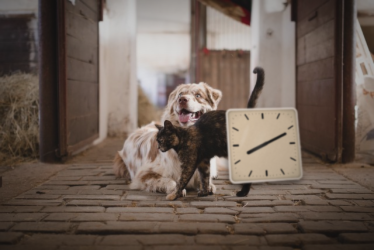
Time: 8h11
